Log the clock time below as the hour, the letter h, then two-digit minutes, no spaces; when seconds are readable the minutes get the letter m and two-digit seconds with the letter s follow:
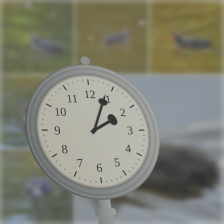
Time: 2h04
